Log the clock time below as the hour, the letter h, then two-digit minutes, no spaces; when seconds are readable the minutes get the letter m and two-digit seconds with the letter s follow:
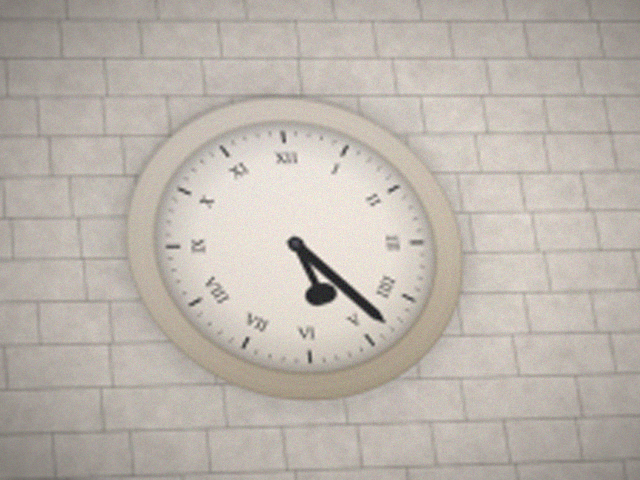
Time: 5h23
